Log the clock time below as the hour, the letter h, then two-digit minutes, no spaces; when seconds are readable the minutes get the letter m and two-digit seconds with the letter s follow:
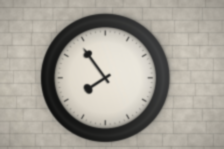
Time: 7h54
